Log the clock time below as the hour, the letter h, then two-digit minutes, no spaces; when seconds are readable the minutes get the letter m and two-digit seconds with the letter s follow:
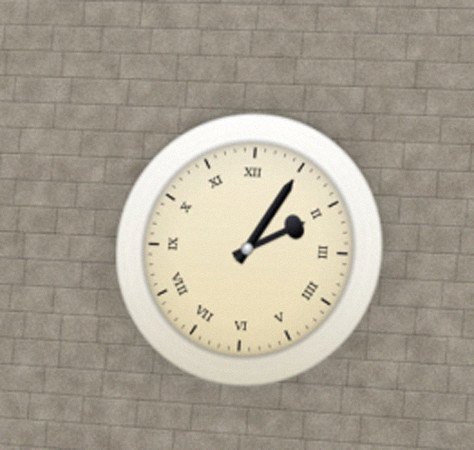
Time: 2h05
